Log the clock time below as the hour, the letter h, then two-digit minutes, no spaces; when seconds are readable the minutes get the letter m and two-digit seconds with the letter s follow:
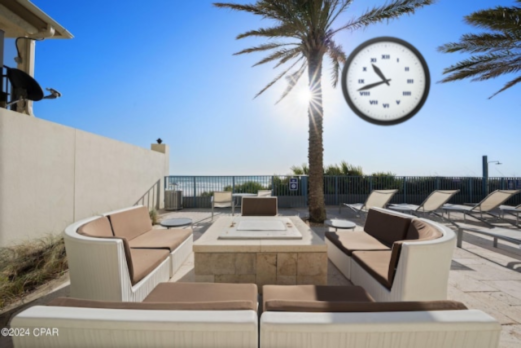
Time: 10h42
